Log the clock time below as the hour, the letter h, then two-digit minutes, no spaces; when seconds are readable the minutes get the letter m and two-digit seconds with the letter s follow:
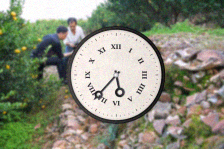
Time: 5h37
